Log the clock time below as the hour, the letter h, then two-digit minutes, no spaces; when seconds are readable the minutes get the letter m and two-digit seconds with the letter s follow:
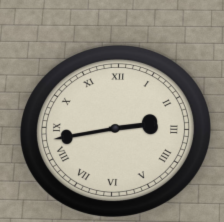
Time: 2h43
